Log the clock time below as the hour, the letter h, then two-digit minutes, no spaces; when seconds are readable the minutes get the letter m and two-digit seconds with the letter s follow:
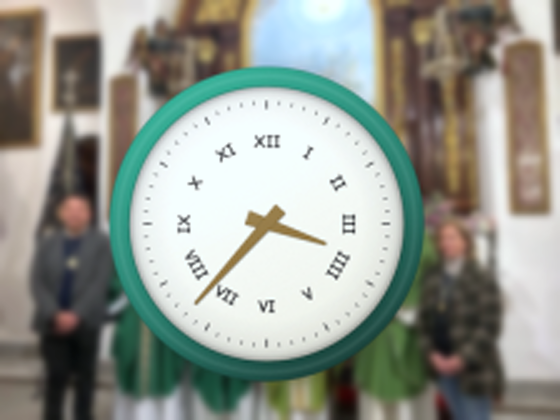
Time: 3h37
